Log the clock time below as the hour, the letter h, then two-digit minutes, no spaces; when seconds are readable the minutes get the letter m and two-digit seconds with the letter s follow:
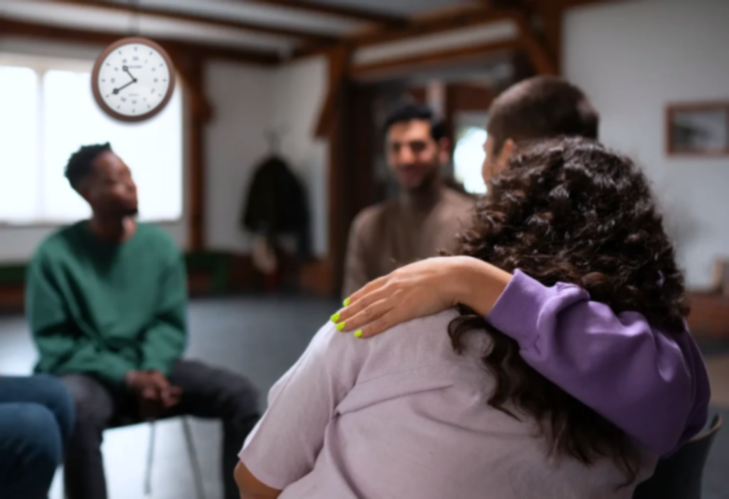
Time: 10h40
